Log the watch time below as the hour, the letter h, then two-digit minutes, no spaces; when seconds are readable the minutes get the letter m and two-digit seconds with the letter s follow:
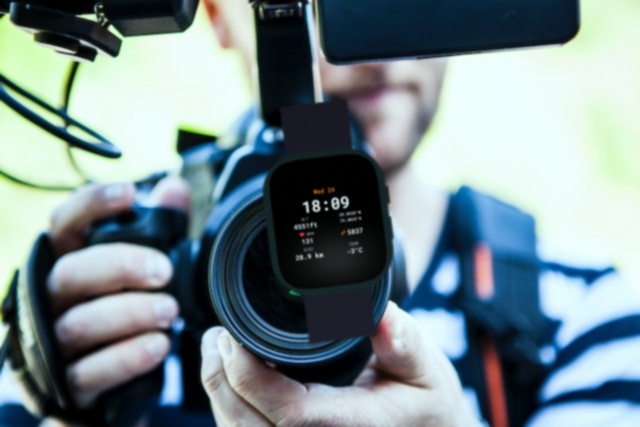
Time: 18h09
